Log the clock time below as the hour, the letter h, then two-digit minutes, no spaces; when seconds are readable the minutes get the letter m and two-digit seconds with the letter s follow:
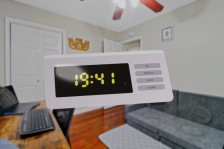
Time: 19h41
